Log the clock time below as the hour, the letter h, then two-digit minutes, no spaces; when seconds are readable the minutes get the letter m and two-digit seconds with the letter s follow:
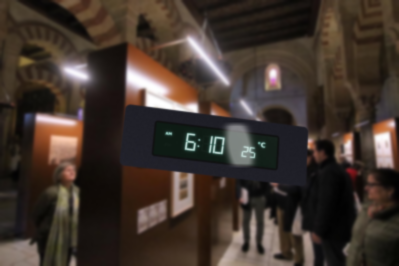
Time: 6h10
